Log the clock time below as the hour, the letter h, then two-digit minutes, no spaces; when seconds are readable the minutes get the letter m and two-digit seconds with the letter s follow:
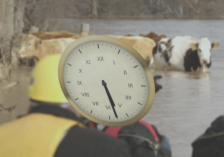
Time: 5h28
